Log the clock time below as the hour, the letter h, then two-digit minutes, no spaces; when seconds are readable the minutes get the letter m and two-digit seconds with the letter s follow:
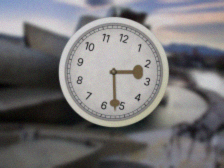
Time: 2h27
